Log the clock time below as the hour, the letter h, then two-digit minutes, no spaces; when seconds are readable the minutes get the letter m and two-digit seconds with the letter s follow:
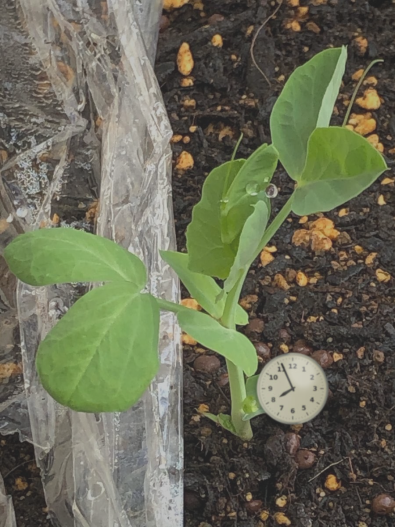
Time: 7h56
